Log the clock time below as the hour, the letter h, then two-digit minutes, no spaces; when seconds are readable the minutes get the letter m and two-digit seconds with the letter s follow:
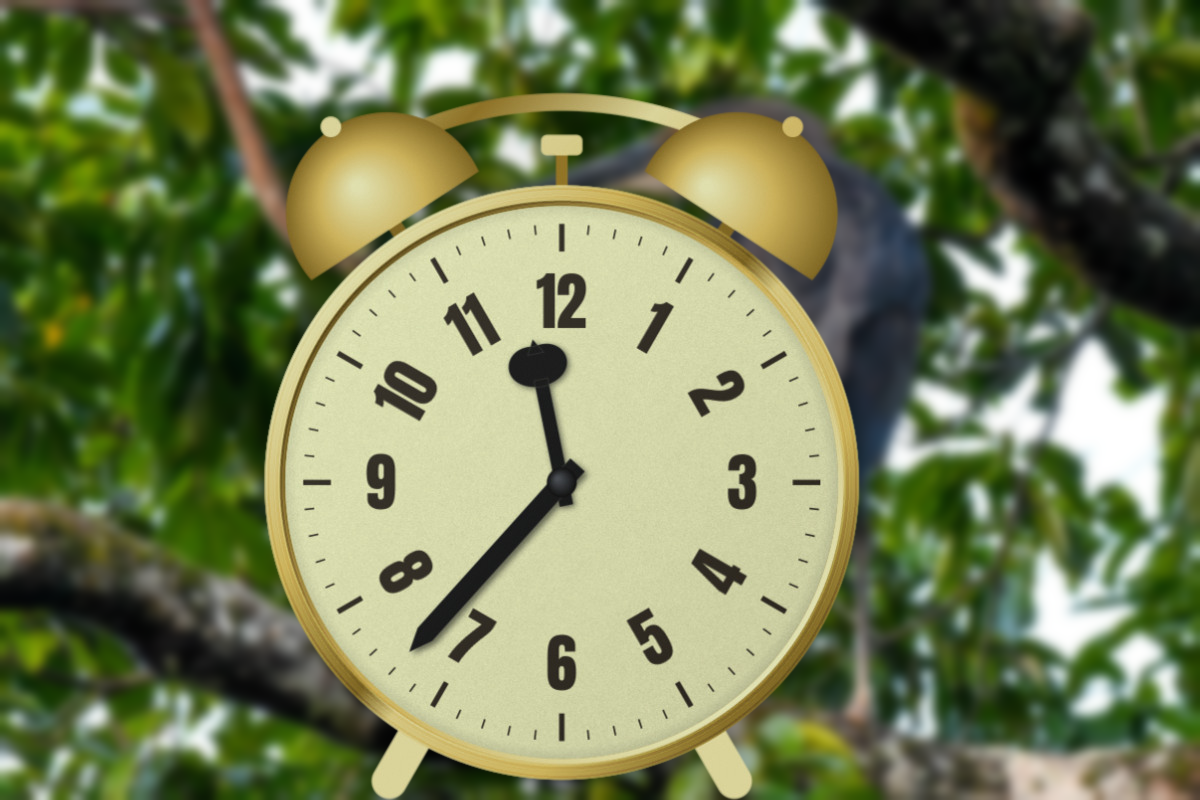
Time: 11h37
